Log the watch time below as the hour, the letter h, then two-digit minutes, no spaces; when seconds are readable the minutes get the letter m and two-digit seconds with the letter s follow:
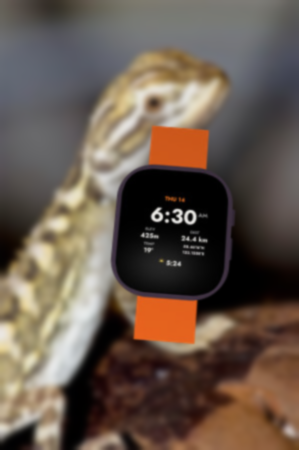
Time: 6h30
